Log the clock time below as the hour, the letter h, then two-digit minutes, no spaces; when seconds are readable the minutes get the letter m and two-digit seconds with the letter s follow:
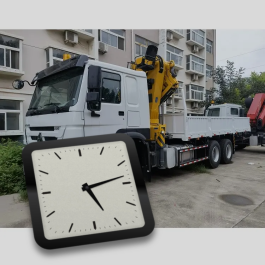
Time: 5h13
